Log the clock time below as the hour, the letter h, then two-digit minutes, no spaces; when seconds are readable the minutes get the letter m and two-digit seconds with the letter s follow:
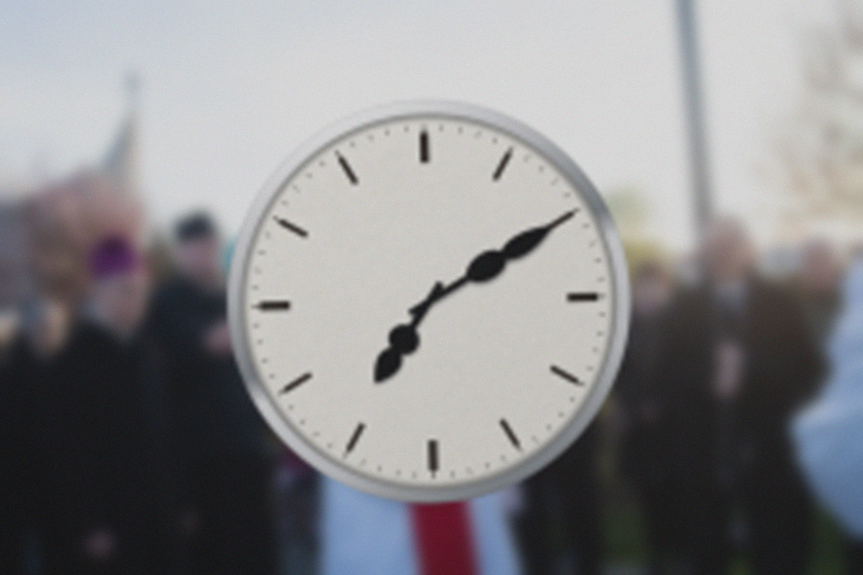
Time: 7h10
